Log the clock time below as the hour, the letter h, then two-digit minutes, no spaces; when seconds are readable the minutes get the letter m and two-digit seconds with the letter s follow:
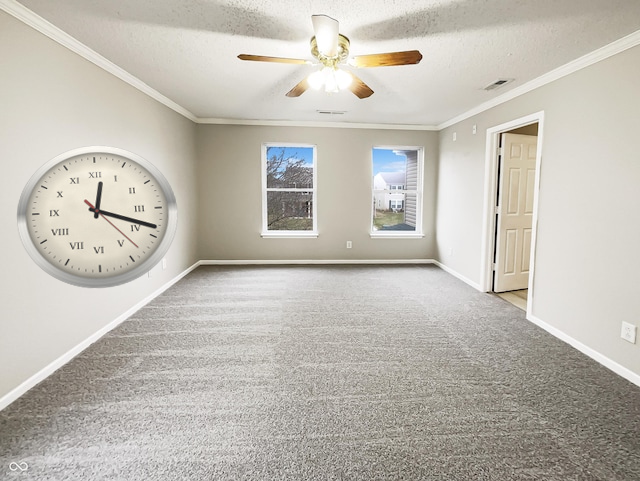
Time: 12h18m23s
